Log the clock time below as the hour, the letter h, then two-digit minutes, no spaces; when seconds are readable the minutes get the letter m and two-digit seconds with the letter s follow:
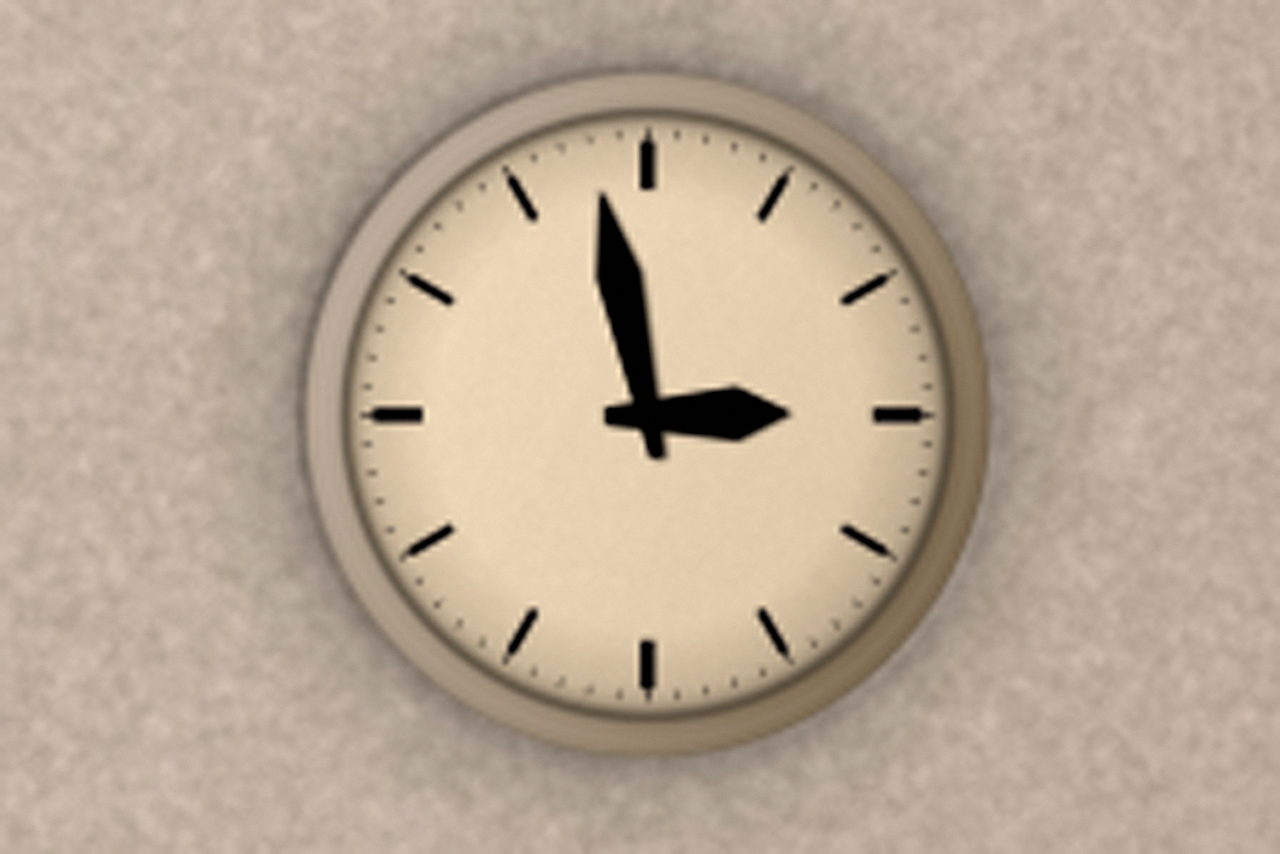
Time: 2h58
